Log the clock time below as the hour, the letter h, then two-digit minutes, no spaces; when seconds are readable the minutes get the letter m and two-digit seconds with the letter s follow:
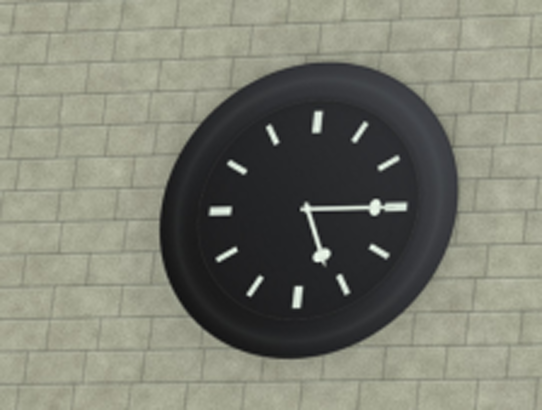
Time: 5h15
